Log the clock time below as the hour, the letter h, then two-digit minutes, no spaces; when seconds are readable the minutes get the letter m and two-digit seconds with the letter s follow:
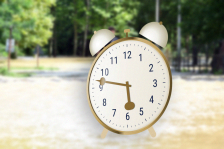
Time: 5h47
